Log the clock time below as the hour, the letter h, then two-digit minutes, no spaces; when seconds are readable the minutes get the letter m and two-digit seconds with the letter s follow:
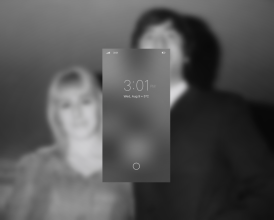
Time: 3h01
